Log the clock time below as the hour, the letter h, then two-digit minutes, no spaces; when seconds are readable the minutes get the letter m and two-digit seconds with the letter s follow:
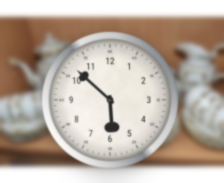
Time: 5h52
